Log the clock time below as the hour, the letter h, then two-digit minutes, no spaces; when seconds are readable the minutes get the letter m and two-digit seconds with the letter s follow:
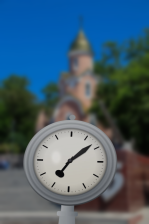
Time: 7h08
